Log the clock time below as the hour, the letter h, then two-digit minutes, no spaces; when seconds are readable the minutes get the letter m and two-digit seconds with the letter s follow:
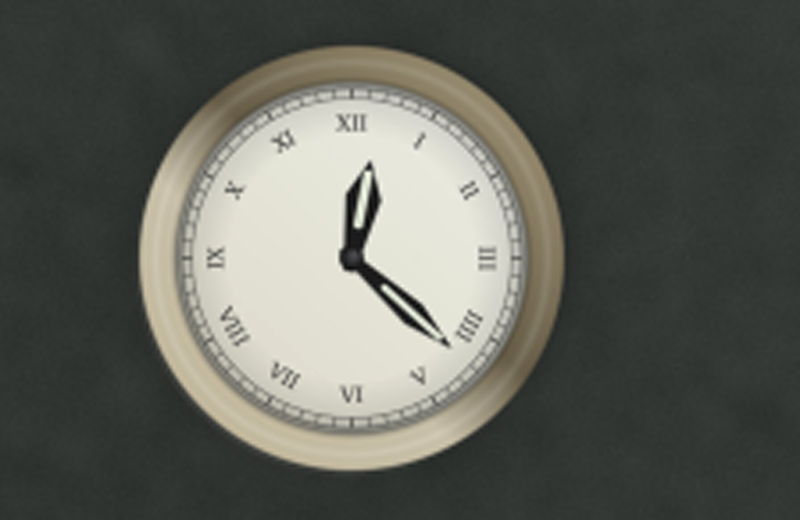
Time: 12h22
